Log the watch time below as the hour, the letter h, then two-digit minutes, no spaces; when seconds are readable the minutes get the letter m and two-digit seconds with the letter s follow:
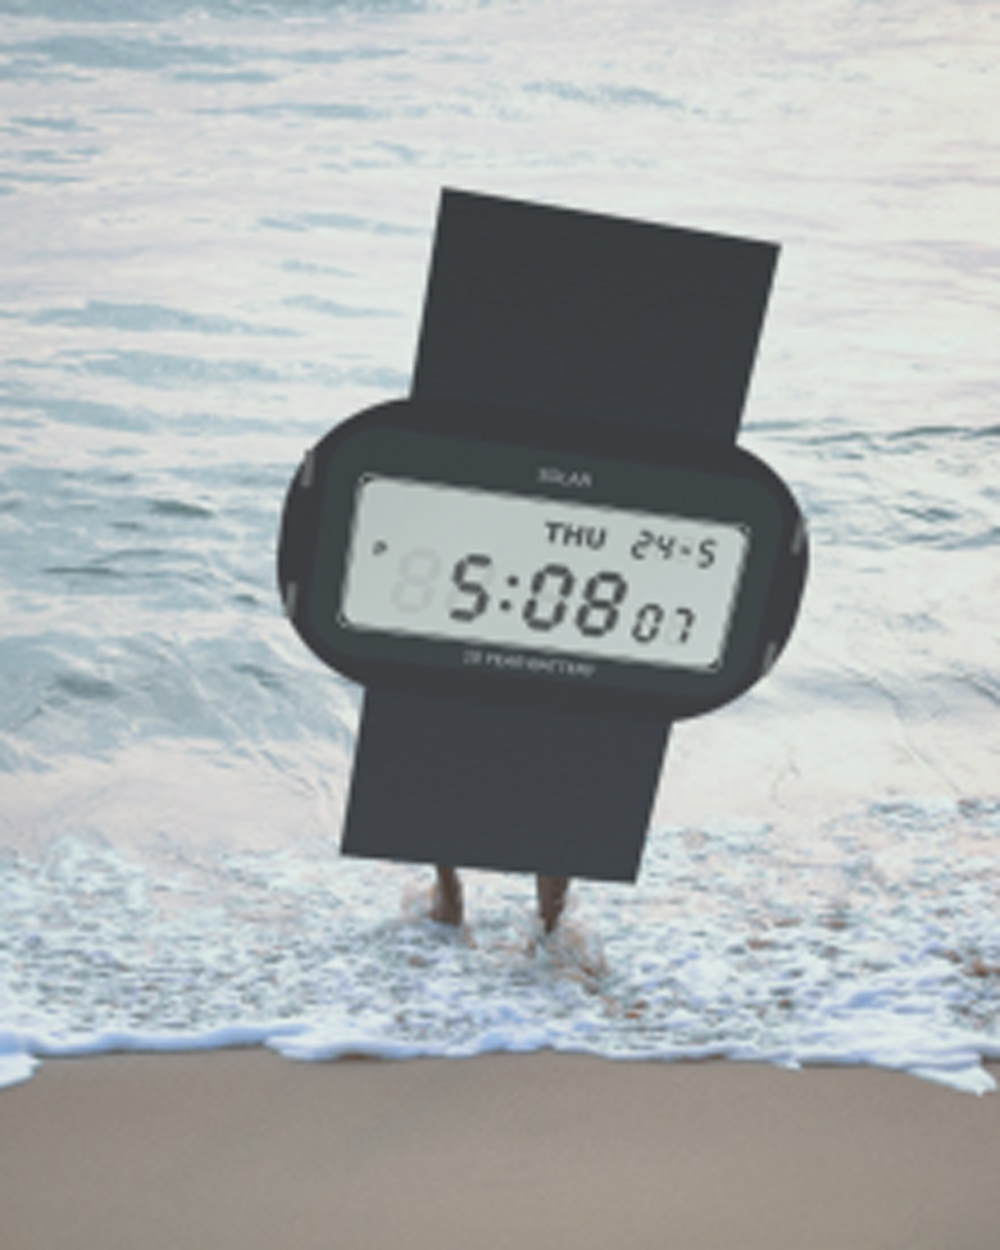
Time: 5h08m07s
